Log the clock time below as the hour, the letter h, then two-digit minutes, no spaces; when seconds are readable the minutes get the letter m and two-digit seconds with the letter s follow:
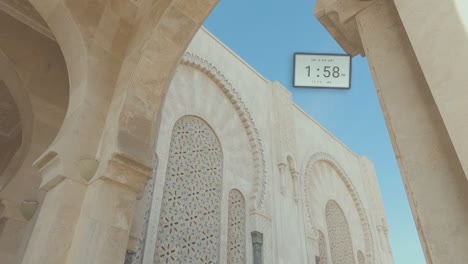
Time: 1h58
